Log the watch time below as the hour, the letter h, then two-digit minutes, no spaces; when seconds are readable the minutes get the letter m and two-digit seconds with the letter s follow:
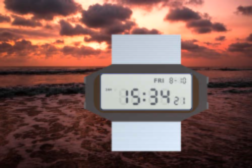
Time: 15h34
